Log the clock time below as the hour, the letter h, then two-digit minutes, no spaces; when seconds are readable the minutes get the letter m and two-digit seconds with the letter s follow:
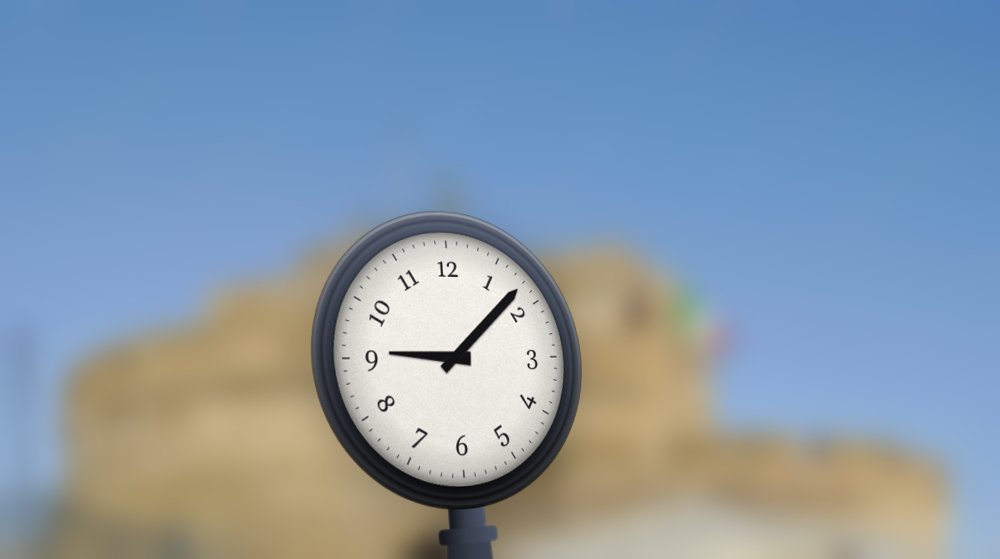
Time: 9h08
